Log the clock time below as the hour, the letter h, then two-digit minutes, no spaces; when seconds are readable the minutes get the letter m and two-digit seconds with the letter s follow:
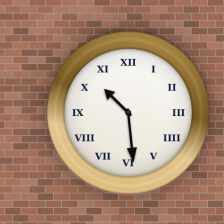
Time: 10h29
